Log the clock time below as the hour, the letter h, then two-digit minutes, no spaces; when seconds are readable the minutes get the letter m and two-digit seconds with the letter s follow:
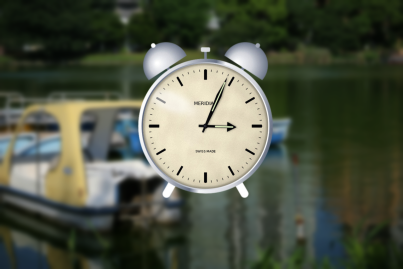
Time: 3h04
